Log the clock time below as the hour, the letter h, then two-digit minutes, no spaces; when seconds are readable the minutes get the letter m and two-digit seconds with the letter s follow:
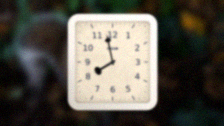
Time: 7h58
